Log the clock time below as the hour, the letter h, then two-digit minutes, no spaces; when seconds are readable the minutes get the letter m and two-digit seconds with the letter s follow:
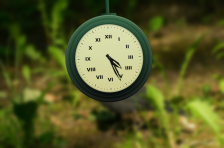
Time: 4h26
